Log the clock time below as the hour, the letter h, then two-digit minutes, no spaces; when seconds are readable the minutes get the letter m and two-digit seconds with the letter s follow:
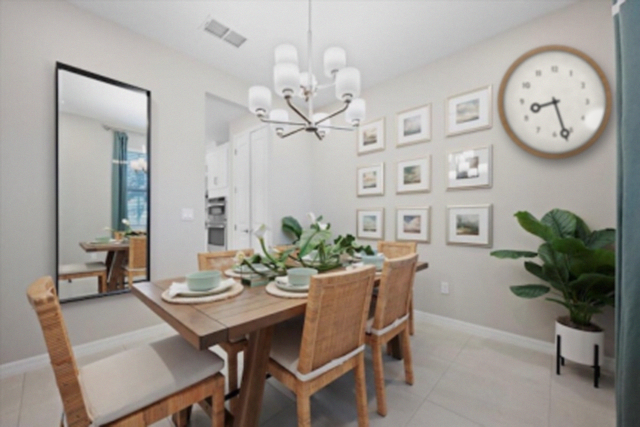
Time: 8h27
